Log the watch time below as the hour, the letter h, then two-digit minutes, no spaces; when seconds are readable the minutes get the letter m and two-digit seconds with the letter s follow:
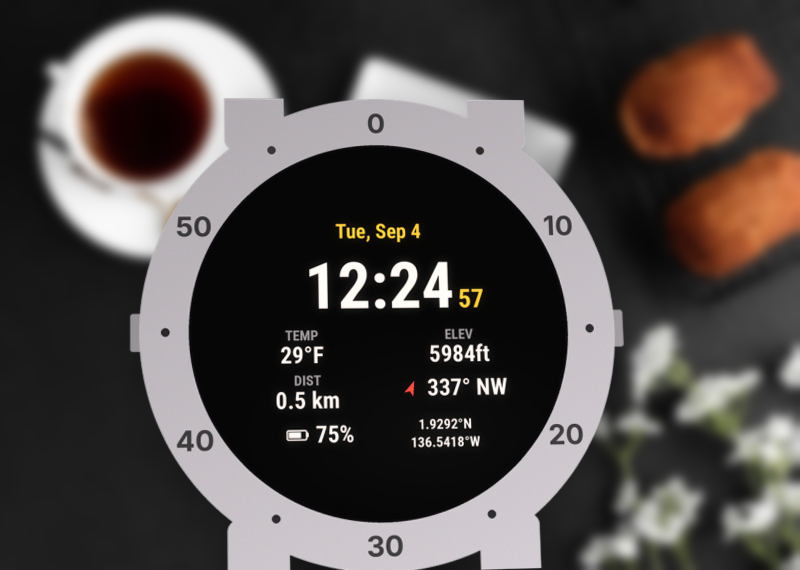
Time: 12h24m57s
